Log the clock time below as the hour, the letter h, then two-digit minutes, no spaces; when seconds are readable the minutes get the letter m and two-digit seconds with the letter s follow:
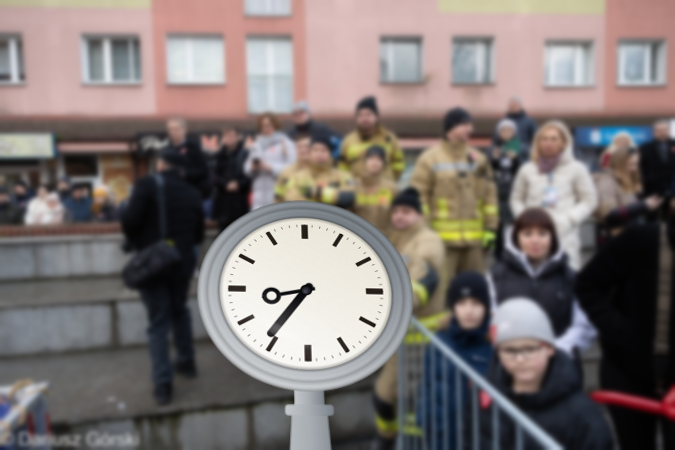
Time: 8h36
